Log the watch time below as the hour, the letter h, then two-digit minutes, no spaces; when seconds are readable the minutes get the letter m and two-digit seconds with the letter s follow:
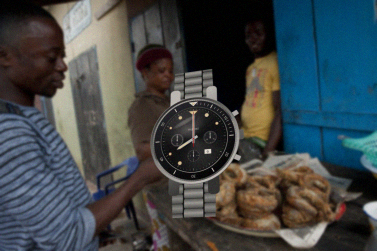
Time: 8h00
